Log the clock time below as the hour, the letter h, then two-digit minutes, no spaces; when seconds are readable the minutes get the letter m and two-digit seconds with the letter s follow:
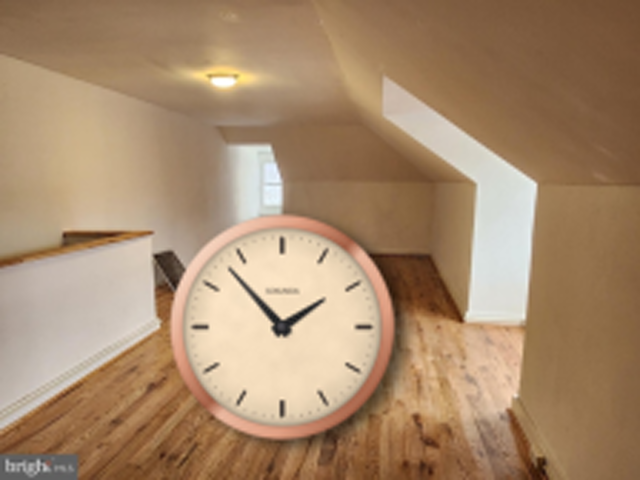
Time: 1h53
